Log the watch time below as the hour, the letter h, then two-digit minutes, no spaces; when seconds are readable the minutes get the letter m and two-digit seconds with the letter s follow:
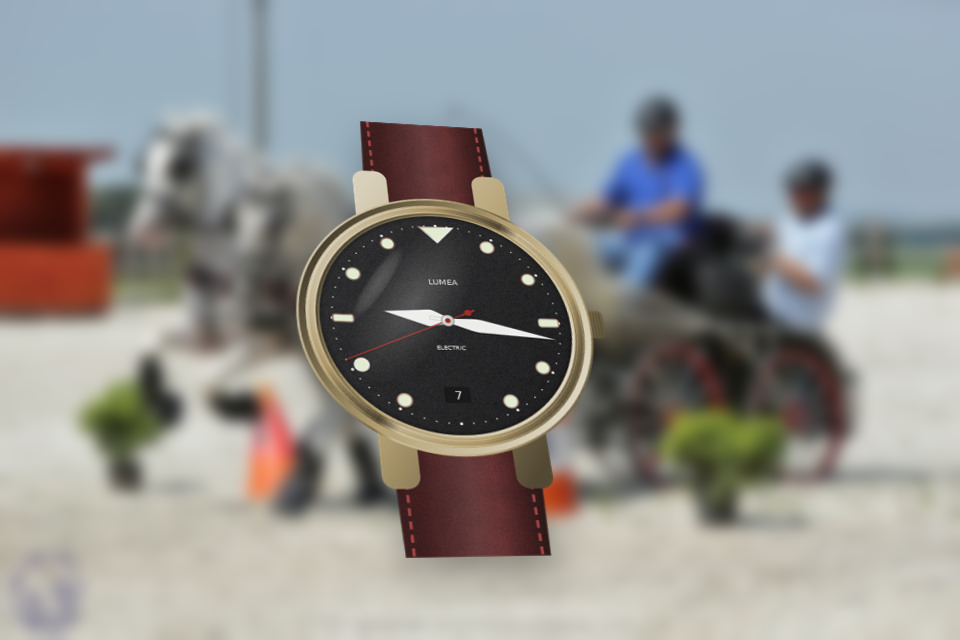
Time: 9h16m41s
